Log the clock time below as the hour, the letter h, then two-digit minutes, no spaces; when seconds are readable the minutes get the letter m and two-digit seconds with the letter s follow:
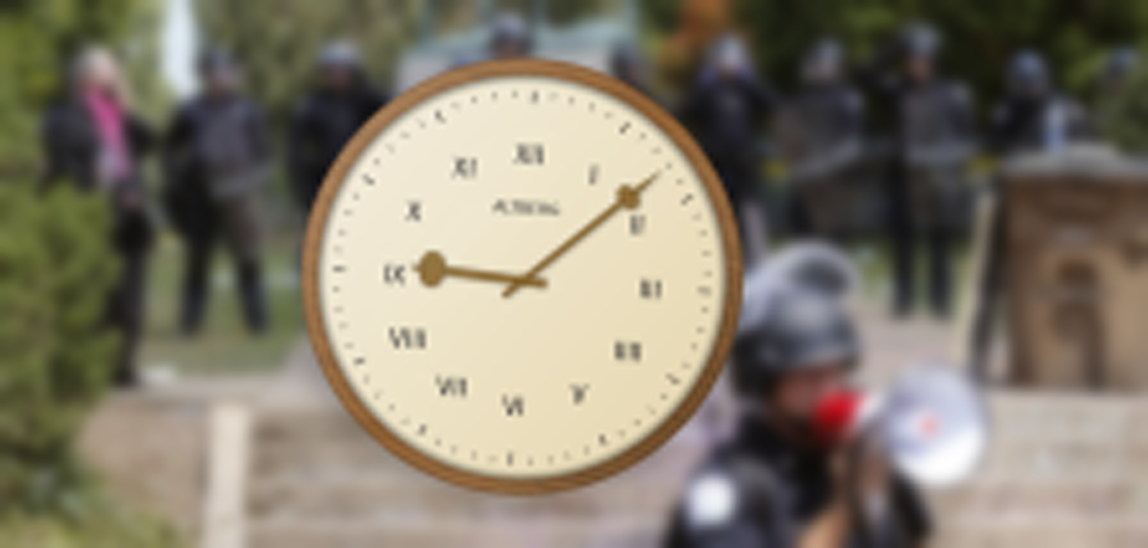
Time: 9h08
